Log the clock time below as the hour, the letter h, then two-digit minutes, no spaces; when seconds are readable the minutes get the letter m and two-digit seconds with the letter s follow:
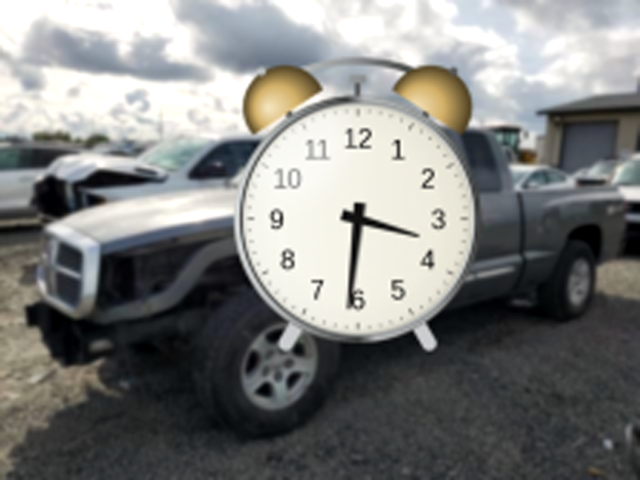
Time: 3h31
